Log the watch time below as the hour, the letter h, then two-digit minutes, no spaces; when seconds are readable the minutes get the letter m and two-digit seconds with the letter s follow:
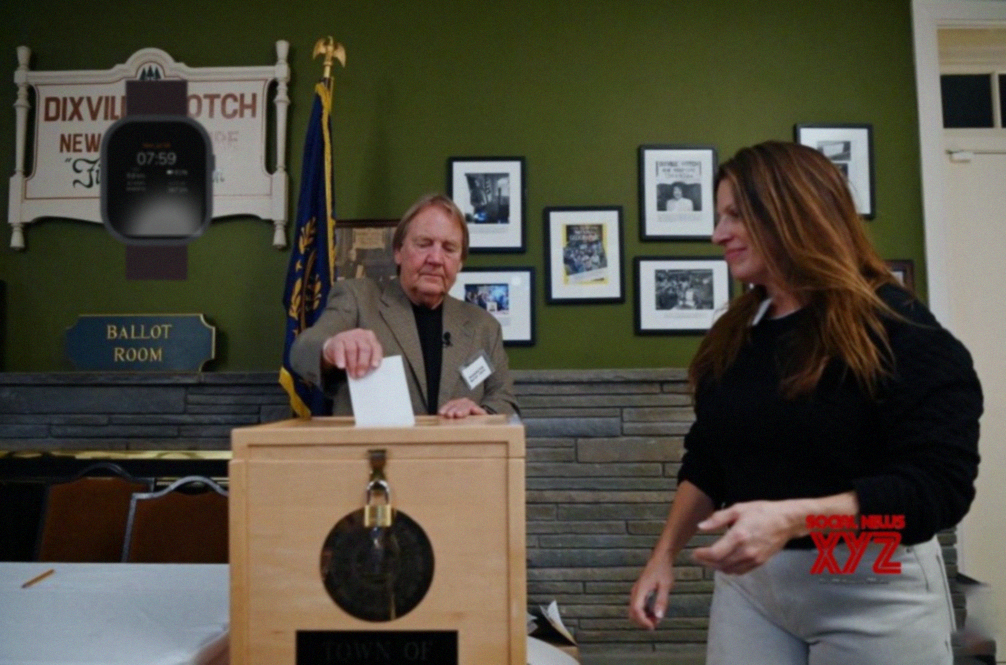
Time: 7h59
